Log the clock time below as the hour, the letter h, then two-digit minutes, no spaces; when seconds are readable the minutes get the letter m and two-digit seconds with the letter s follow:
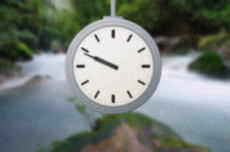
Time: 9h49
